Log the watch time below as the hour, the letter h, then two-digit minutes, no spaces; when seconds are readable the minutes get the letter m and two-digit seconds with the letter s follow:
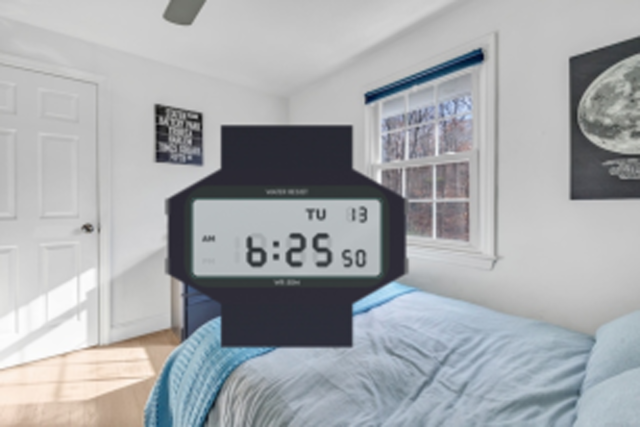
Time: 6h25m50s
